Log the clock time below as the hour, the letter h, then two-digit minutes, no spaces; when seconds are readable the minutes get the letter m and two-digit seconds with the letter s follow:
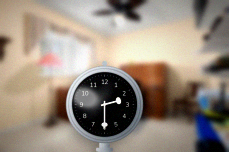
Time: 2h30
